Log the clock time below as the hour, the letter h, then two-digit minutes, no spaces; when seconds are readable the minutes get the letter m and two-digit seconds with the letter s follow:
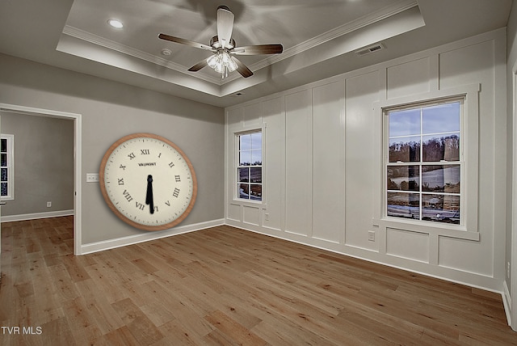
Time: 6h31
